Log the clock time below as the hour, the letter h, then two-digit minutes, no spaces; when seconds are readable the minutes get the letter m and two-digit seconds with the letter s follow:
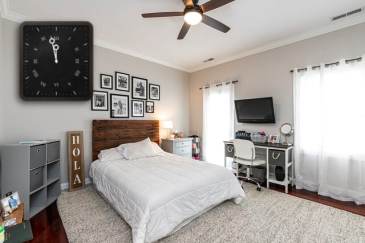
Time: 11h58
